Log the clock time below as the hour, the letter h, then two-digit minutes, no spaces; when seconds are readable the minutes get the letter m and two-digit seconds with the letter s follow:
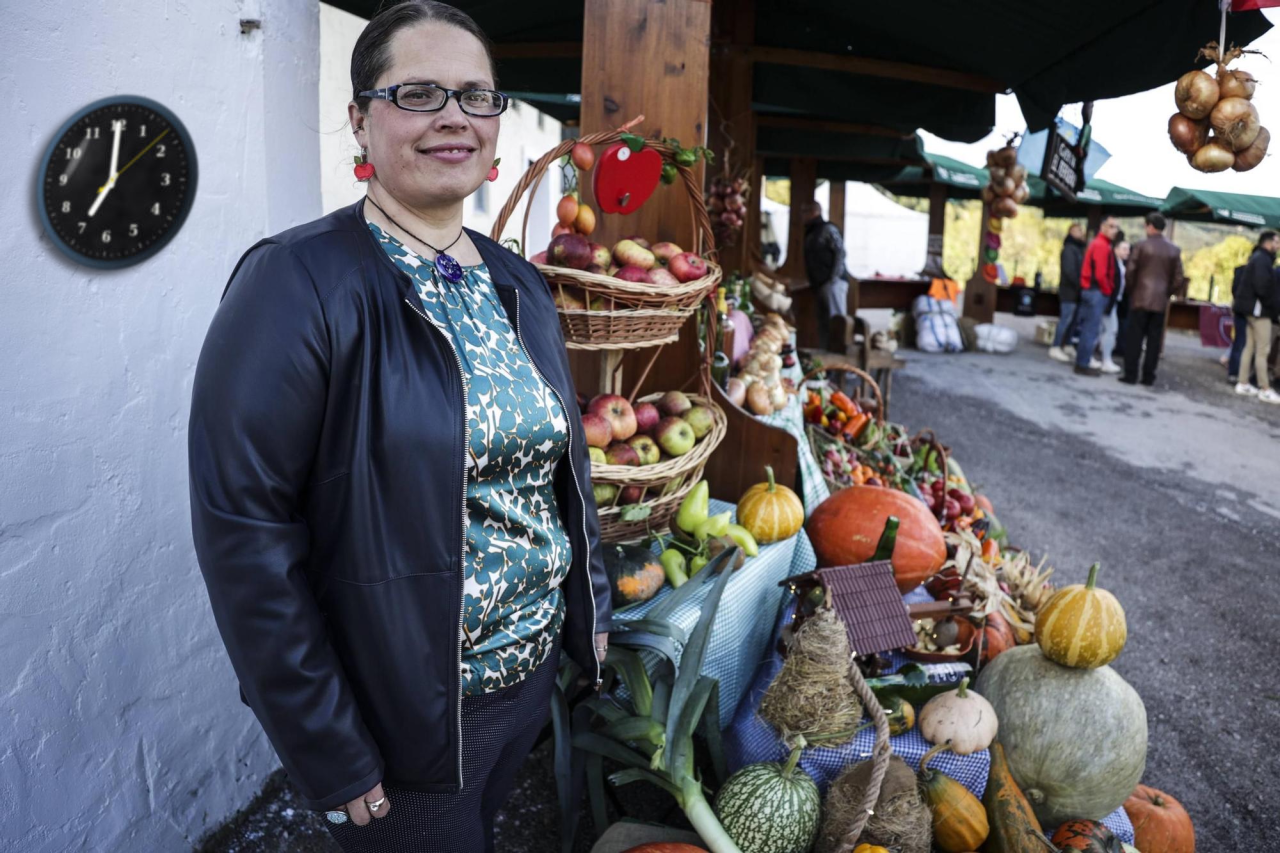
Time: 7h00m08s
